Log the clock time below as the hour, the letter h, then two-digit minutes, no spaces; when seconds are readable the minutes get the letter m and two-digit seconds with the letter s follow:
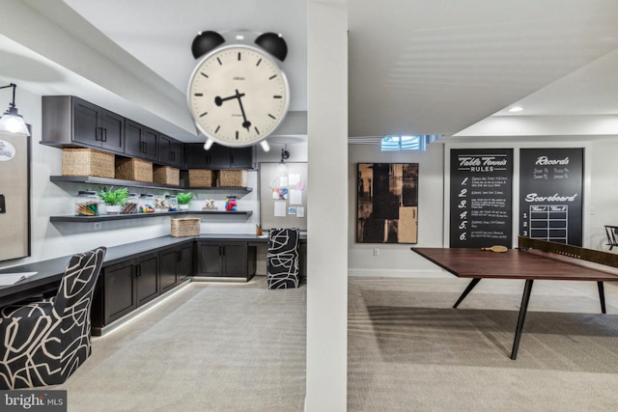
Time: 8h27
